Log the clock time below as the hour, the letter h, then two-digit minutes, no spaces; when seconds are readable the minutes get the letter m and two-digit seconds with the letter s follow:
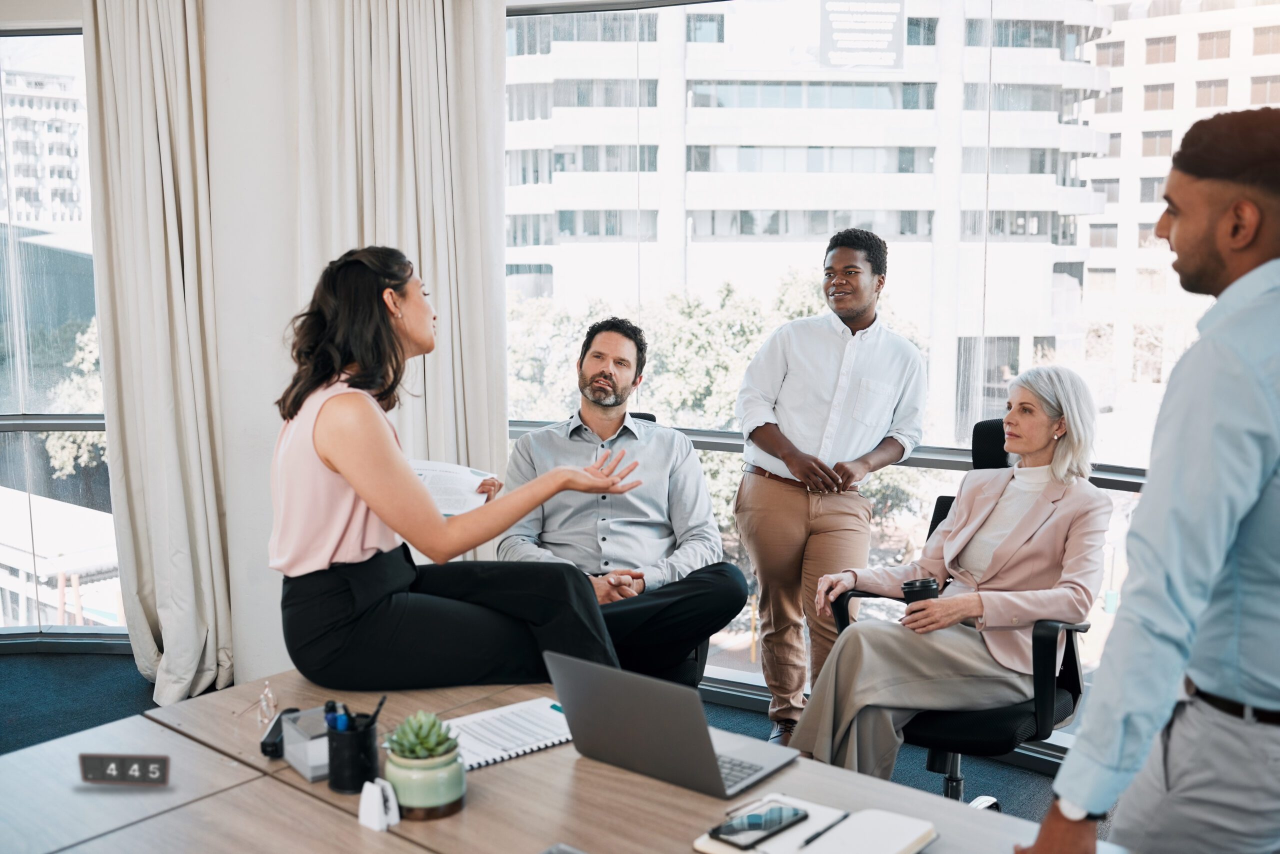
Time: 4h45
